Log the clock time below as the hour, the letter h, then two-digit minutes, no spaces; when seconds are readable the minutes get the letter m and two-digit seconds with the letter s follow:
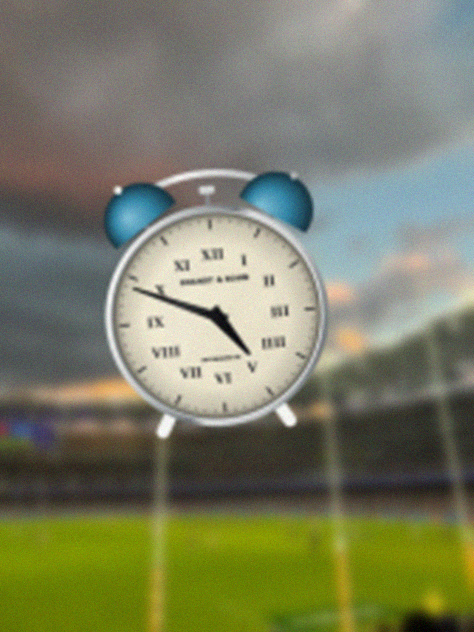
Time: 4h49
